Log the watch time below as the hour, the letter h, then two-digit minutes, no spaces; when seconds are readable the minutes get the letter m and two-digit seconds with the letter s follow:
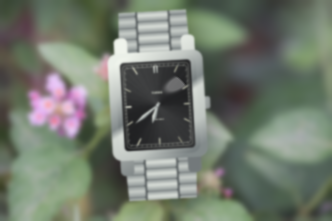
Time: 6h39
